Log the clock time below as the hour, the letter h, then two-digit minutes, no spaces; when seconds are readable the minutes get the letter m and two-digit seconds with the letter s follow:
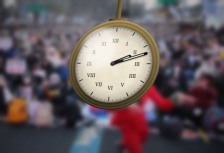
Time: 2h12
